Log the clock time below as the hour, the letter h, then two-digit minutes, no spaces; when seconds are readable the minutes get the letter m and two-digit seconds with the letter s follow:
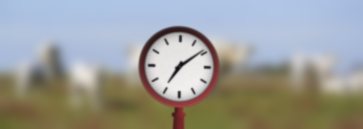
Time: 7h09
